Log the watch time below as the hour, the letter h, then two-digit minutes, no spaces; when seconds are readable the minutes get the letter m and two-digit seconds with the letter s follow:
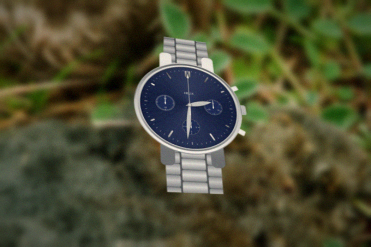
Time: 2h31
